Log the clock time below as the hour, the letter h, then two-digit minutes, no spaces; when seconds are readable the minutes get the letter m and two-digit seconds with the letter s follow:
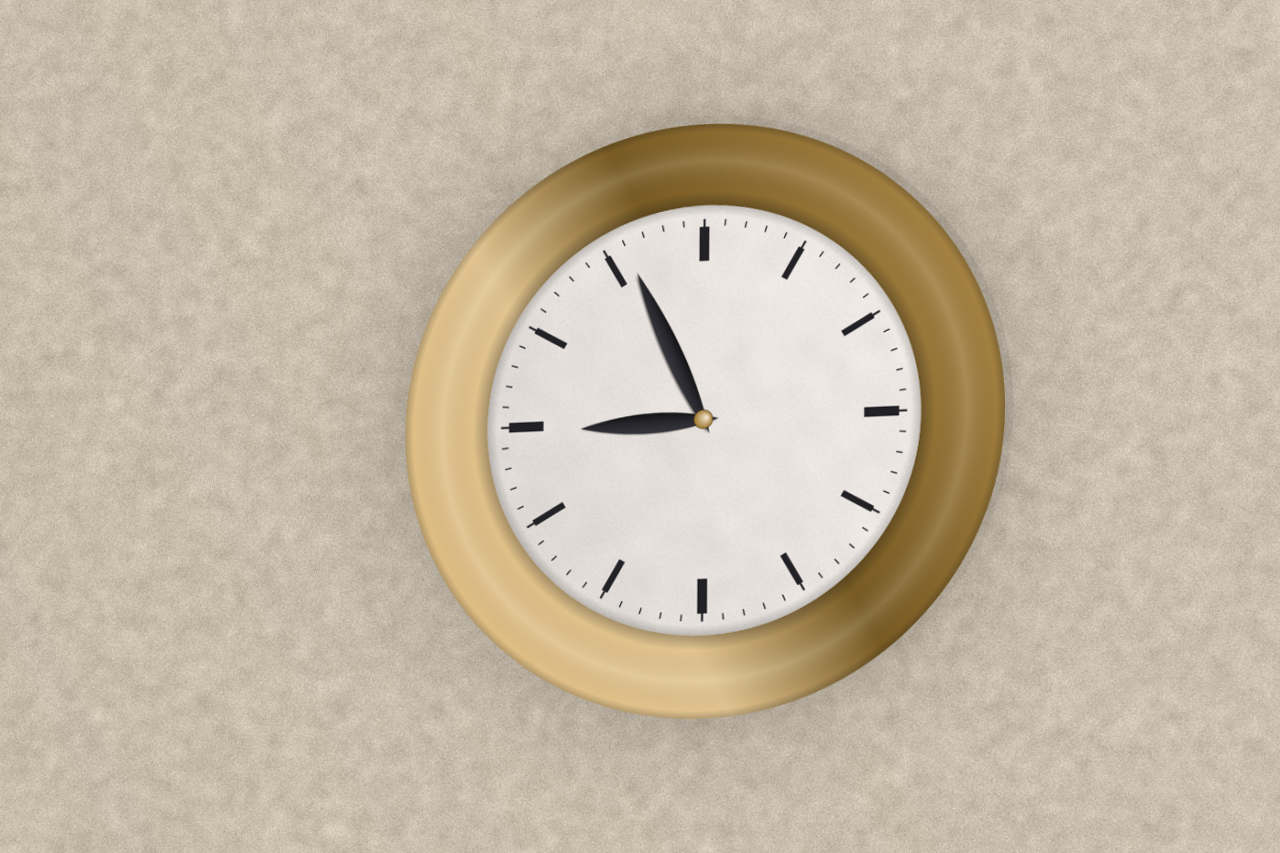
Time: 8h56
